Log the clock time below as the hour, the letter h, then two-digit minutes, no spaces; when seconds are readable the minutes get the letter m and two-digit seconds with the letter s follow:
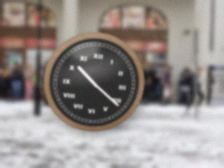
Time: 10h21
